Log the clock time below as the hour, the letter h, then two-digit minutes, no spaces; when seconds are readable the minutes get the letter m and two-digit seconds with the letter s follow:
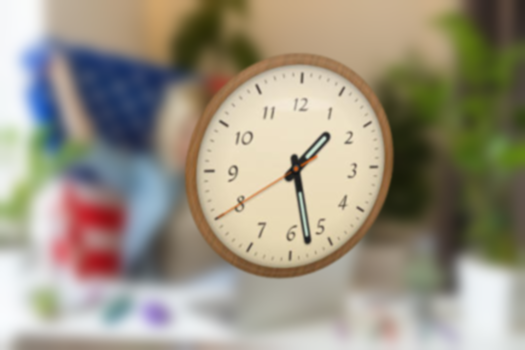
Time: 1h27m40s
